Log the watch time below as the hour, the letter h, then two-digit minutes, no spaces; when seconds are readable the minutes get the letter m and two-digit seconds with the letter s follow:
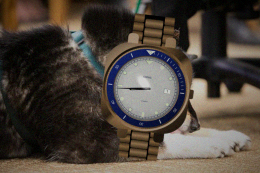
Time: 8h44
